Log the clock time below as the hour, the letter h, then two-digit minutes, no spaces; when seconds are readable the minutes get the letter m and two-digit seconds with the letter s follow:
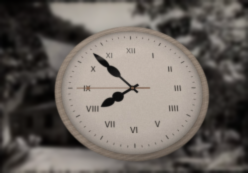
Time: 7h52m45s
